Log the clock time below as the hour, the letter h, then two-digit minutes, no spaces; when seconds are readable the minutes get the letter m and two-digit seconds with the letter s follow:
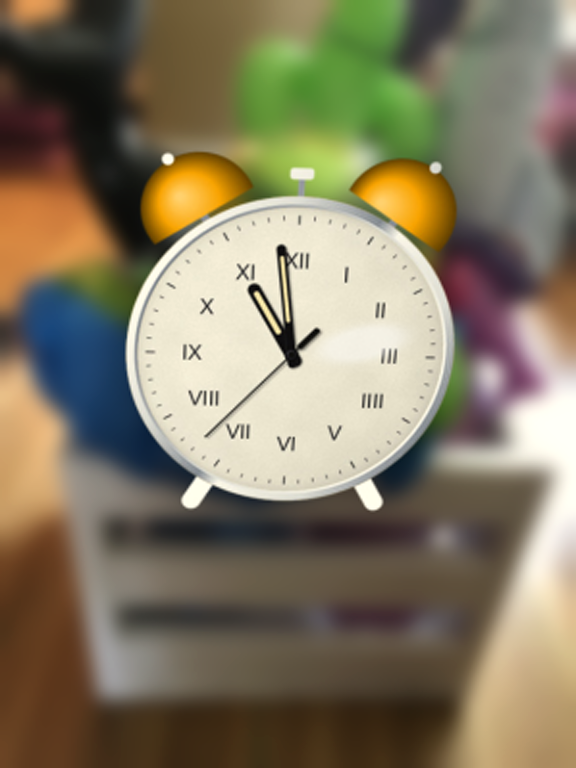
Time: 10h58m37s
